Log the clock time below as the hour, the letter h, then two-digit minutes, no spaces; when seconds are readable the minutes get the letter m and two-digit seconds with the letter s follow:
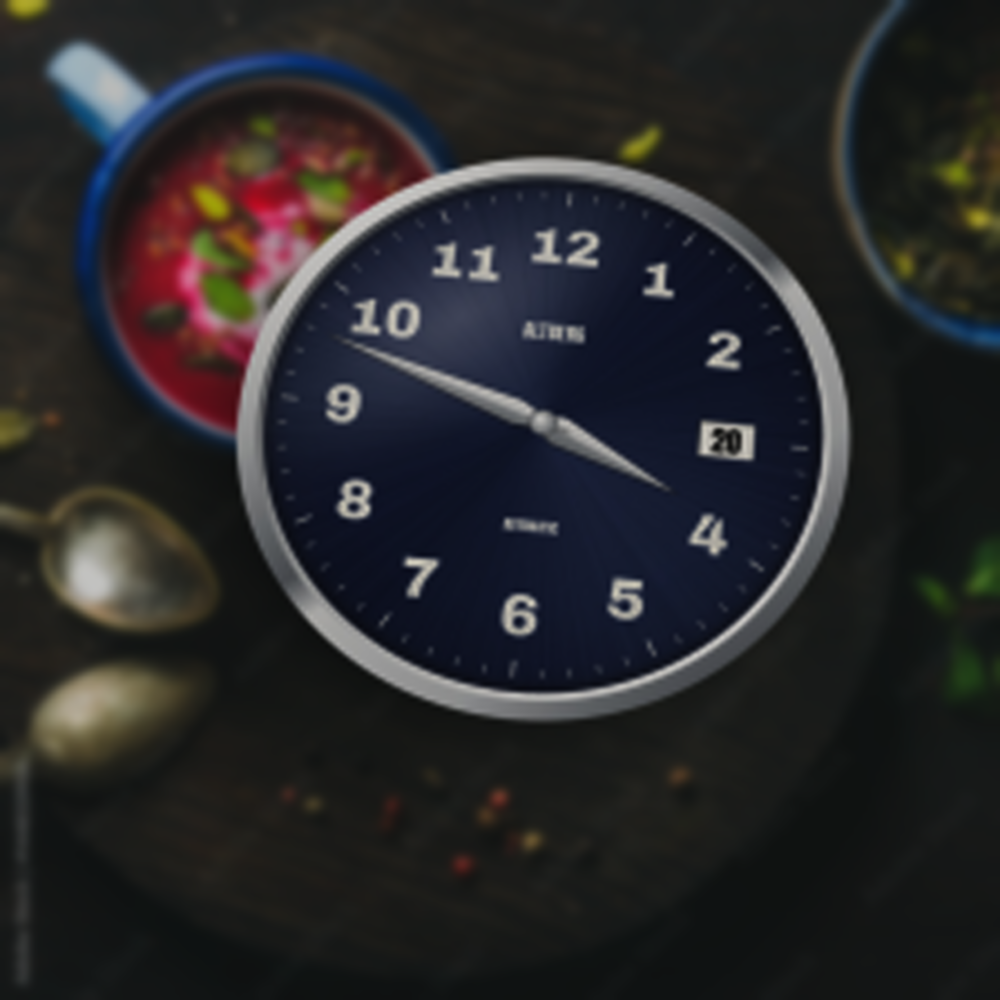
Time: 3h48
